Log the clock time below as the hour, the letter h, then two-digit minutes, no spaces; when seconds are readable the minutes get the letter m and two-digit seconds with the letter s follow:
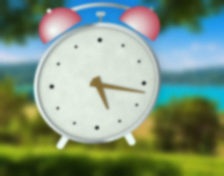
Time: 5h17
